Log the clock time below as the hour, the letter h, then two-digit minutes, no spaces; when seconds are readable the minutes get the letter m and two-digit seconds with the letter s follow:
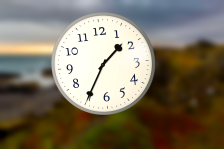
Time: 1h35
